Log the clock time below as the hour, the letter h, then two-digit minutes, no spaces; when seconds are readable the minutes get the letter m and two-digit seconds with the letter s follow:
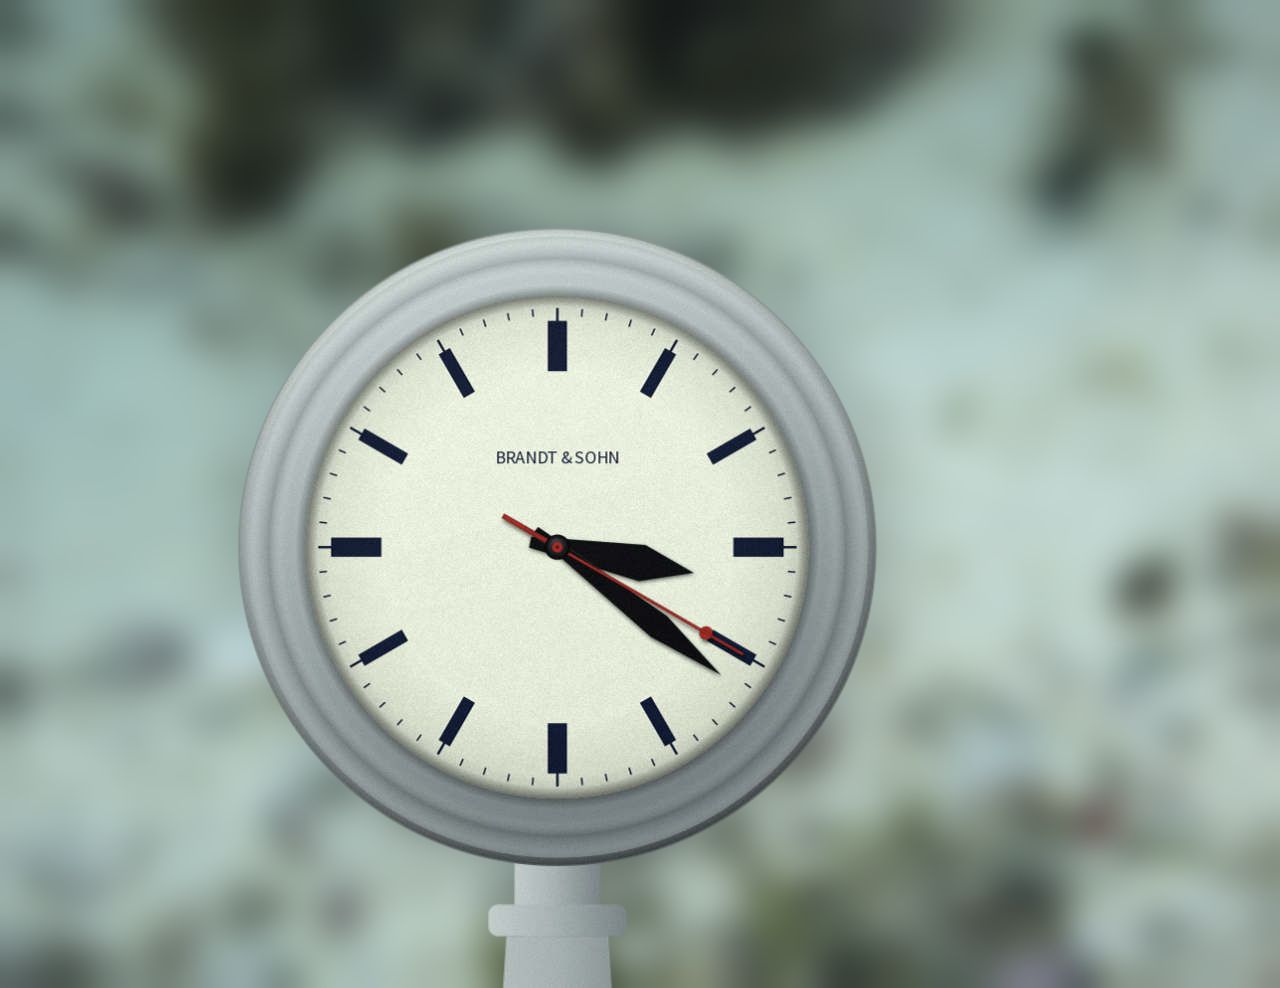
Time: 3h21m20s
